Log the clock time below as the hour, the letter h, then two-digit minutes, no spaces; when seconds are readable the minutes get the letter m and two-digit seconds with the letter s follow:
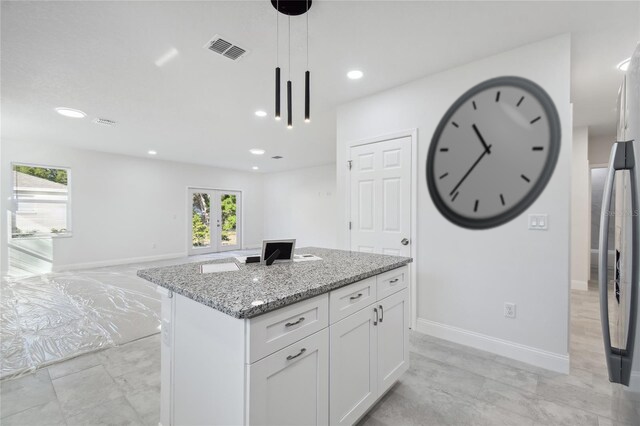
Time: 10h36
